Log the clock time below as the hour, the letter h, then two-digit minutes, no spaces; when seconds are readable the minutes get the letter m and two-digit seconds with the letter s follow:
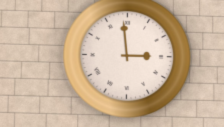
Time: 2h59
